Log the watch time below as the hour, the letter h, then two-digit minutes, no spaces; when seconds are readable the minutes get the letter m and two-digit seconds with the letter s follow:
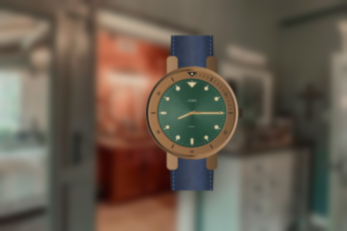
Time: 8h15
